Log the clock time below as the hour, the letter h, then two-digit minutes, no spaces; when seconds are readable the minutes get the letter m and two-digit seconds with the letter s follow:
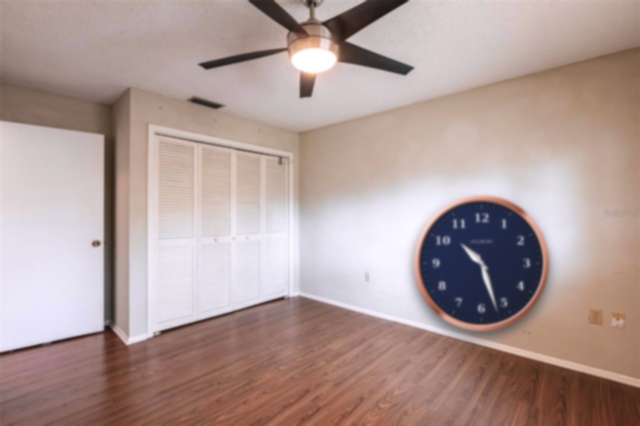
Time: 10h27
